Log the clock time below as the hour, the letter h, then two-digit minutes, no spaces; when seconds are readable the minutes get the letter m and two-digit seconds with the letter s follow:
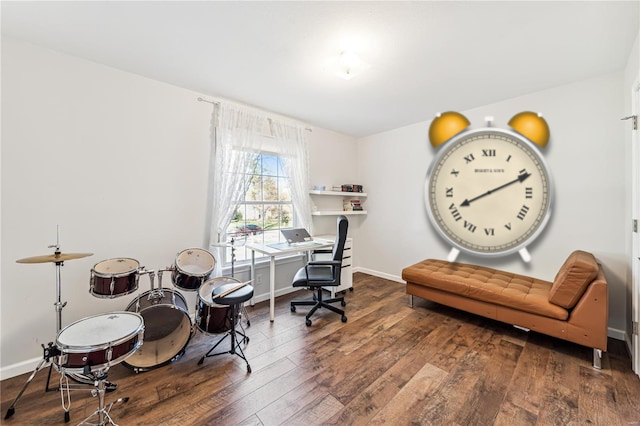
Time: 8h11
